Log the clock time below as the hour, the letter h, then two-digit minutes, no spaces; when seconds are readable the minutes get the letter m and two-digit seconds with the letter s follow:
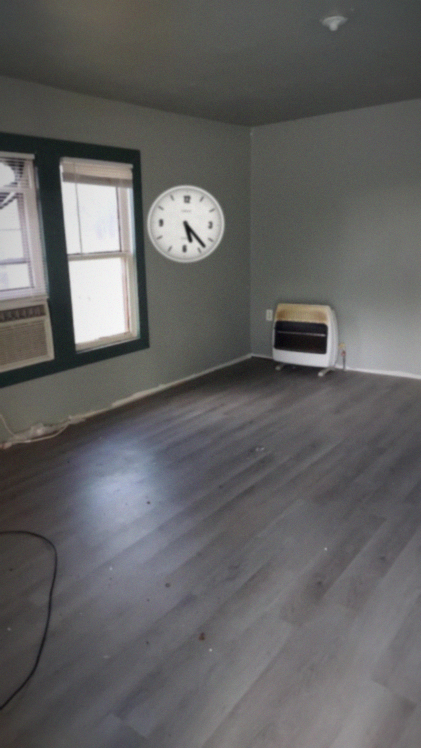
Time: 5h23
